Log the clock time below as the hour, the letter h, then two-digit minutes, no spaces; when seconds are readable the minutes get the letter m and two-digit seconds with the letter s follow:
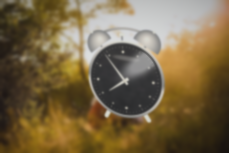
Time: 7h54
